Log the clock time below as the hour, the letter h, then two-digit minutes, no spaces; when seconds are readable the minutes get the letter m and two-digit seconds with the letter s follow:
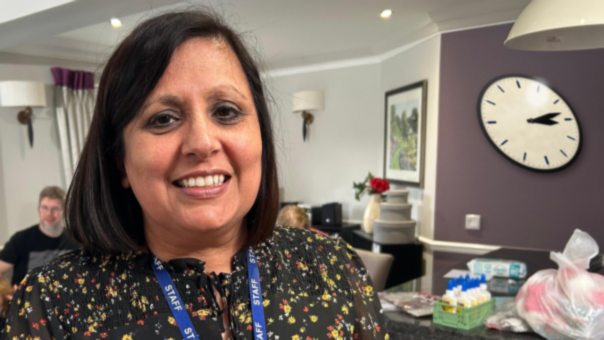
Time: 3h13
